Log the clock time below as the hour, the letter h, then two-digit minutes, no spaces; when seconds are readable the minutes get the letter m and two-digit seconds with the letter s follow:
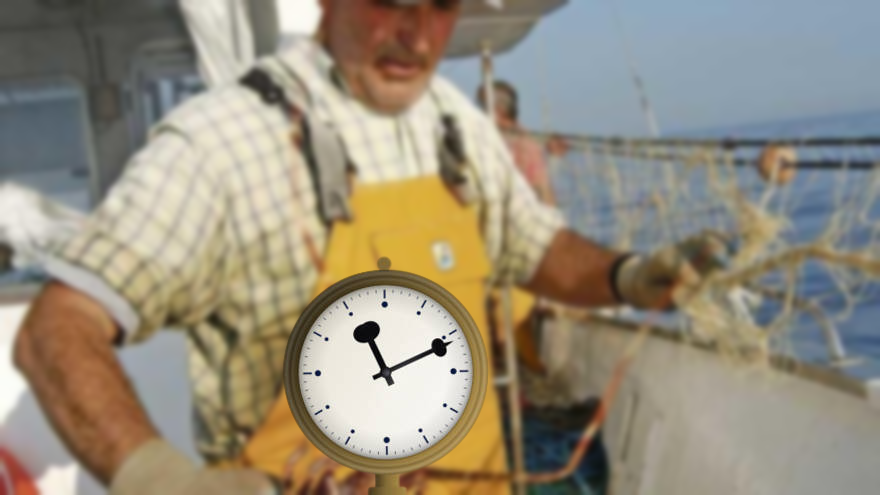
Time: 11h11
